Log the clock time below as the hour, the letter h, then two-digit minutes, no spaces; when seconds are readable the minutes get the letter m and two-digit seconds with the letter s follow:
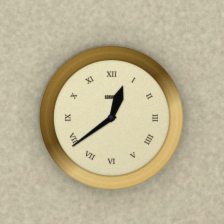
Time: 12h39
